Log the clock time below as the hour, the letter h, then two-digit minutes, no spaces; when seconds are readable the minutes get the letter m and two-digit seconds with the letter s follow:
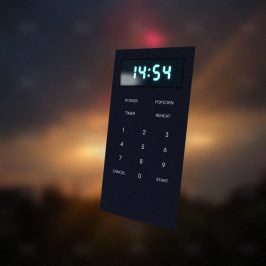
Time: 14h54
